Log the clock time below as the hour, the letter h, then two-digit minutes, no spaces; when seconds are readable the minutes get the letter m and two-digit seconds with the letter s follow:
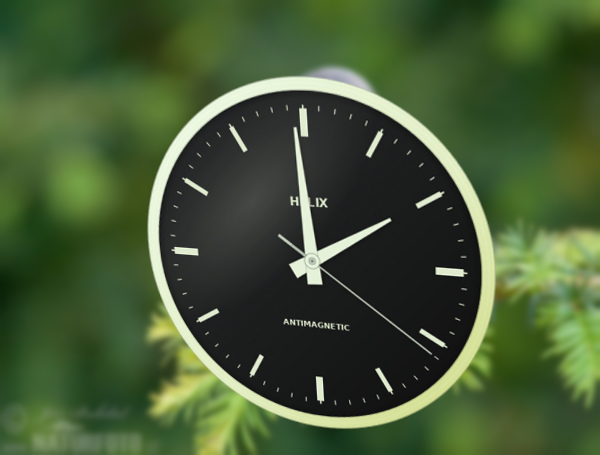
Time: 1h59m21s
